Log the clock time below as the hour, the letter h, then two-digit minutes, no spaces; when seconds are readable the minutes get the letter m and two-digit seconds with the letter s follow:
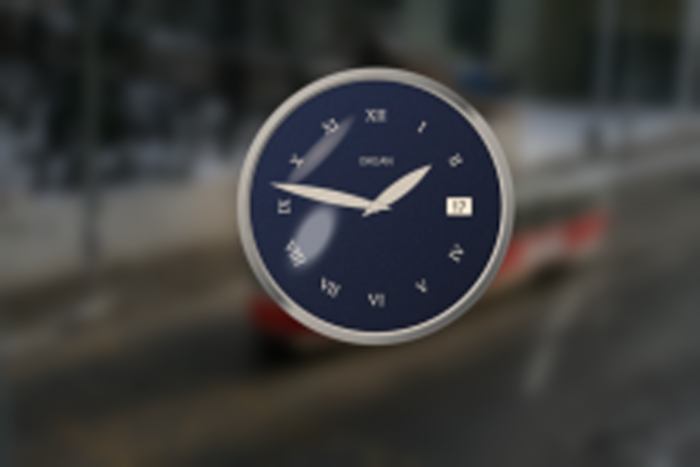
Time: 1h47
